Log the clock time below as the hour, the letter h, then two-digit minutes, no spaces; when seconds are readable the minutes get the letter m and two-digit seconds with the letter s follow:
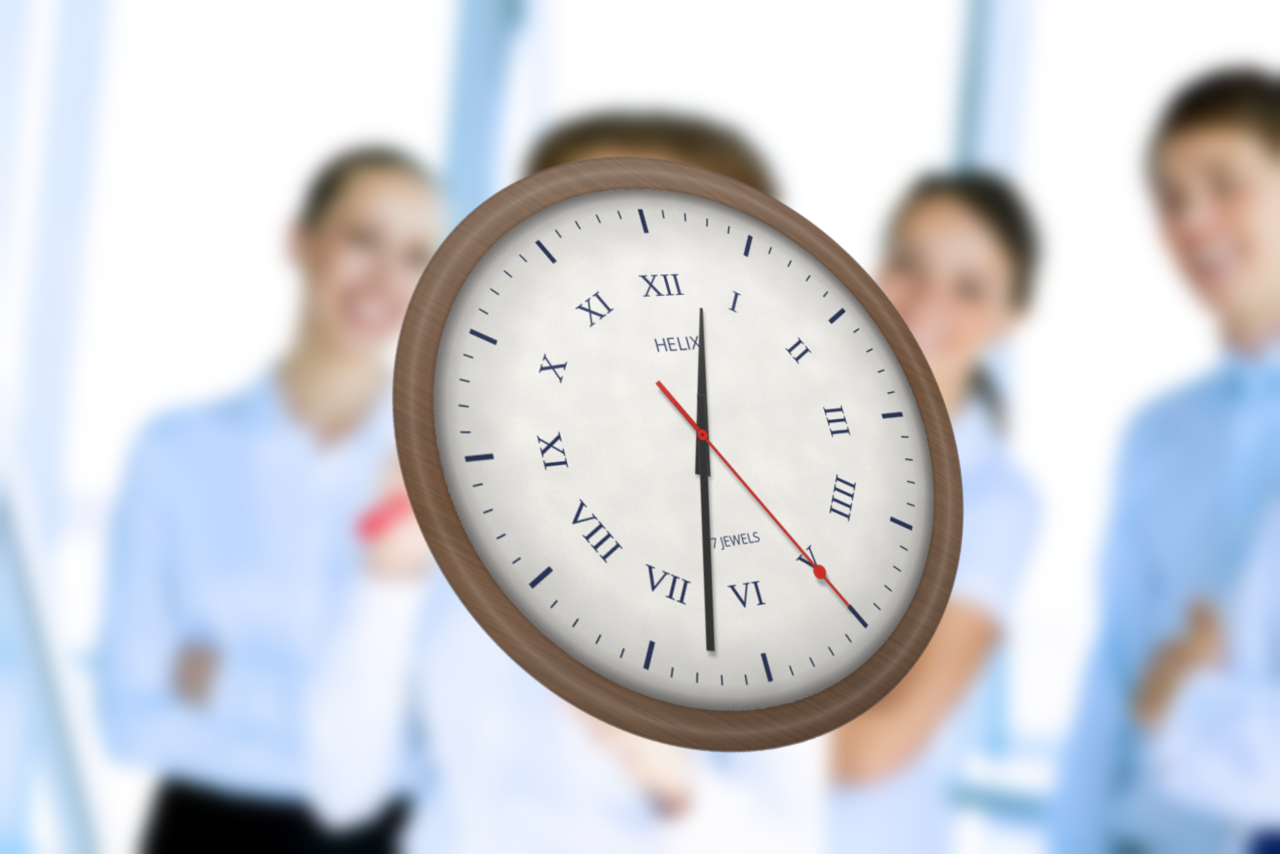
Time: 12h32m25s
